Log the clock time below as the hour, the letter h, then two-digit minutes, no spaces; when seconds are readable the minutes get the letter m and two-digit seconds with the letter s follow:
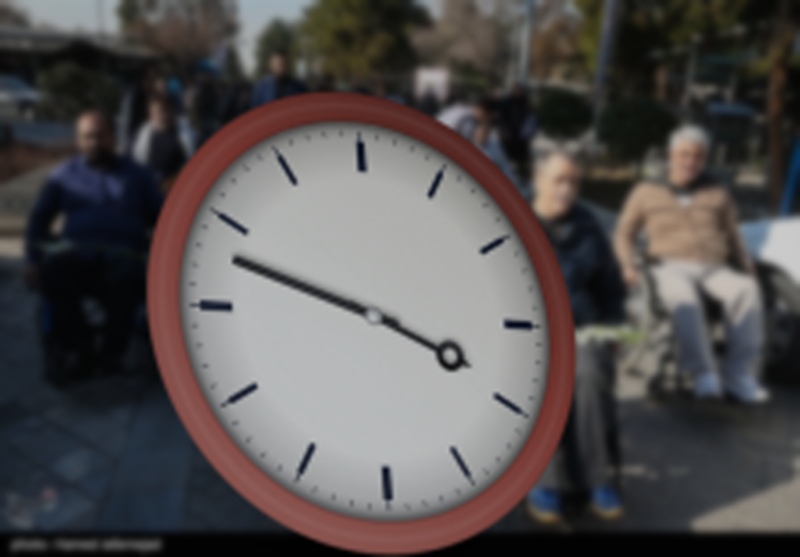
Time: 3h48
